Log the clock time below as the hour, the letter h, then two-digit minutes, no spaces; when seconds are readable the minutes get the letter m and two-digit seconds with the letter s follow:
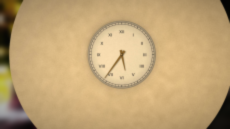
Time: 5h36
